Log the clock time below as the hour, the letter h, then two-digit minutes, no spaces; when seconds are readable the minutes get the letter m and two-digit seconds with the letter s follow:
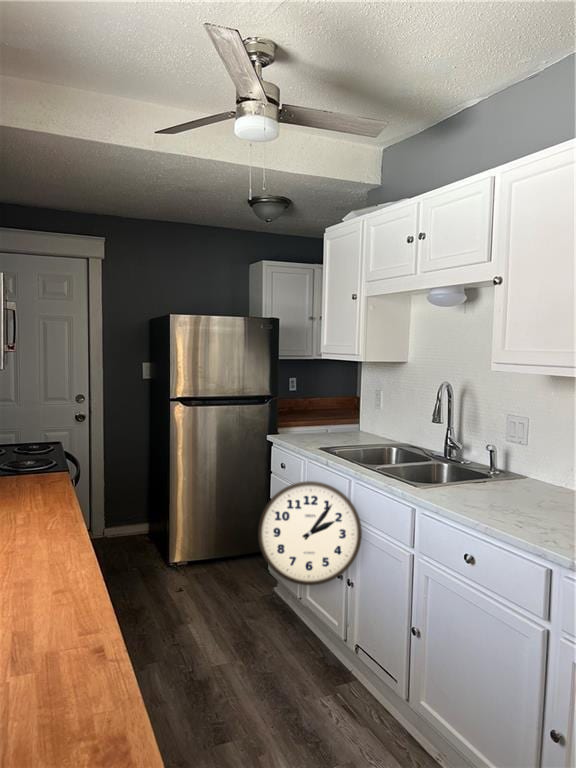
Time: 2h06
